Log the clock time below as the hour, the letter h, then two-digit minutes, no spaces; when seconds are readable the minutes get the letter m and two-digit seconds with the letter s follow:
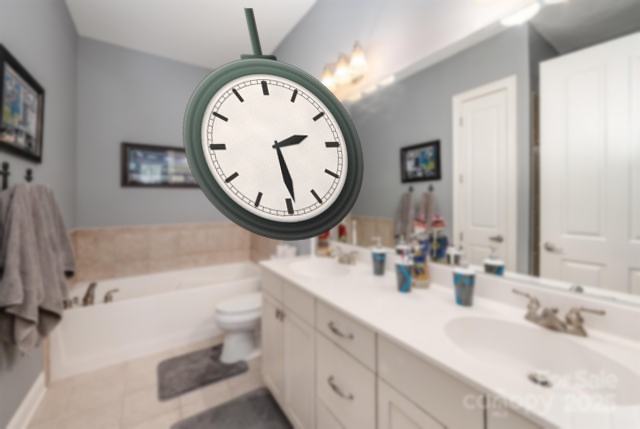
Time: 2h29
